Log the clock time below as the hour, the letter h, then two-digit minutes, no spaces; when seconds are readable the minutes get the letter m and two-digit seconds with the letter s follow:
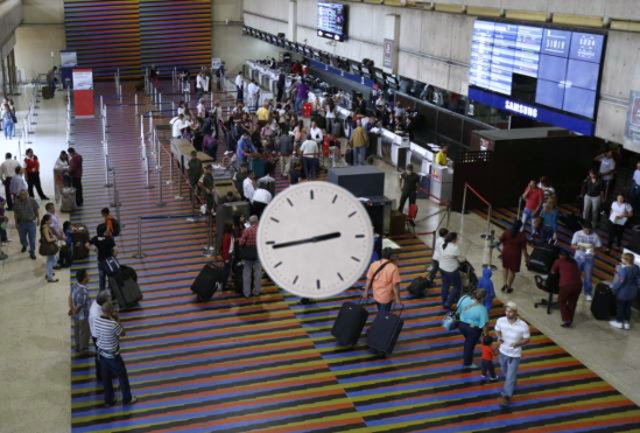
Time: 2h44
